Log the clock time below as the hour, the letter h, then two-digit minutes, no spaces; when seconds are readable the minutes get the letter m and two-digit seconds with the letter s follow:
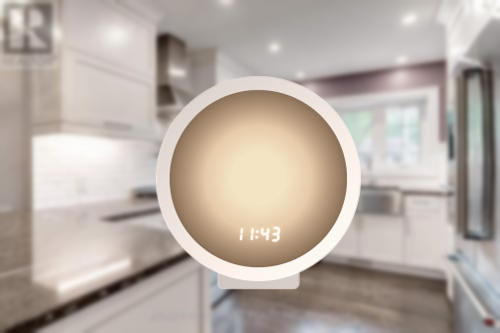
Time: 11h43
